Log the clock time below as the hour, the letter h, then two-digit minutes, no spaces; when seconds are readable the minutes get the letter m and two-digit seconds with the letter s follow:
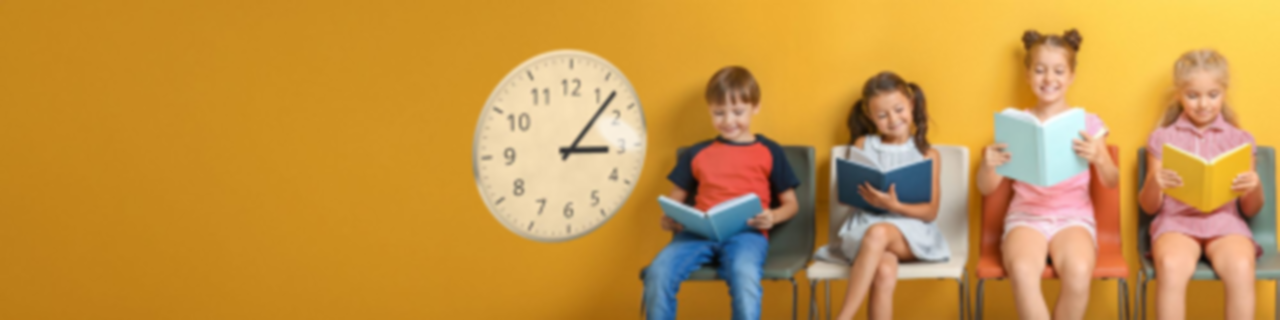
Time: 3h07
